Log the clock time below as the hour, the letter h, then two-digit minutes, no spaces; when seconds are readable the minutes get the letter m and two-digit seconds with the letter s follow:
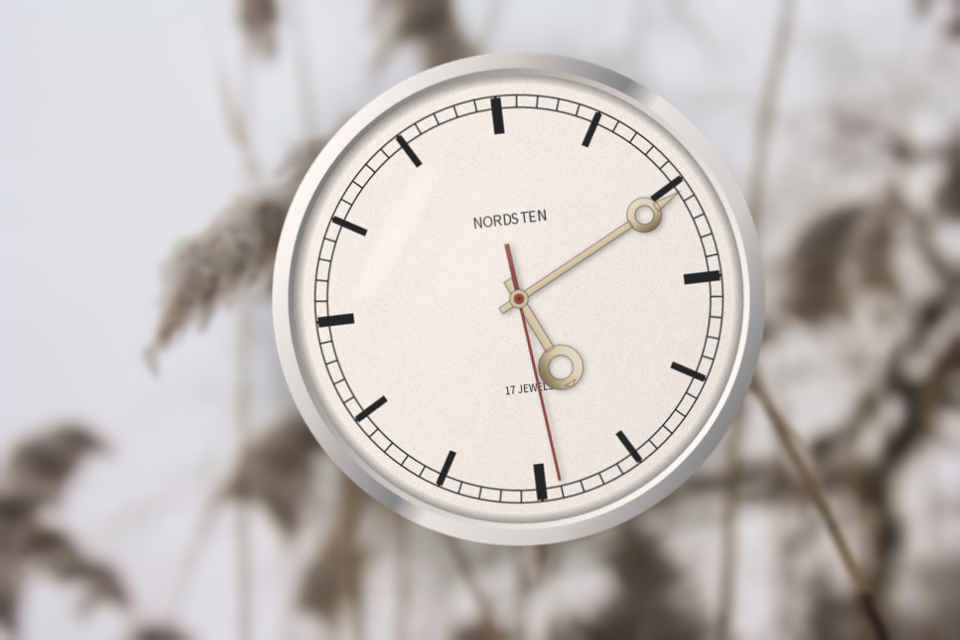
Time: 5h10m29s
